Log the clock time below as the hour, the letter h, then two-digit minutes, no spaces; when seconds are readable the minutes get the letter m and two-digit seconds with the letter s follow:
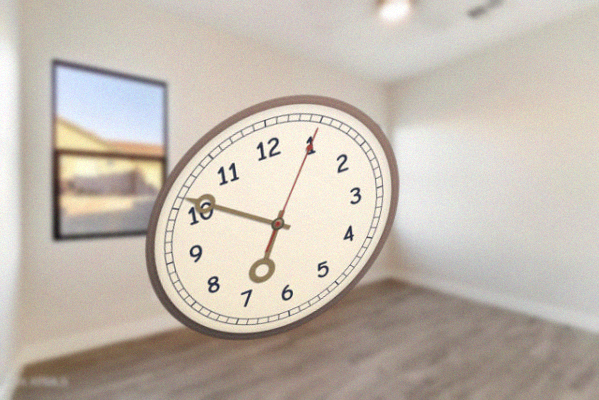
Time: 6h51m05s
